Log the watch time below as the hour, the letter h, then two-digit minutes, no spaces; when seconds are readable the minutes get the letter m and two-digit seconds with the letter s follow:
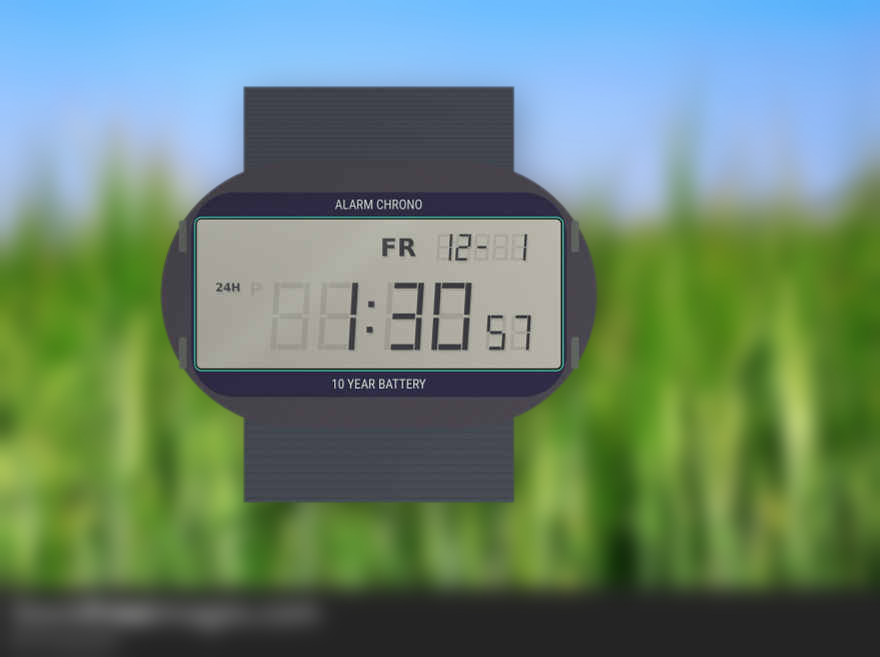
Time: 1h30m57s
